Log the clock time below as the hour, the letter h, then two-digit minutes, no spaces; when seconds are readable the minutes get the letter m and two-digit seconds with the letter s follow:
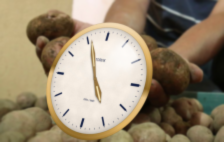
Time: 4h56
